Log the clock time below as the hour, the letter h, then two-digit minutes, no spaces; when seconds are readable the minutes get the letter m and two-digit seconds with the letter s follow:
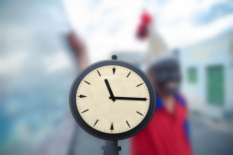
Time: 11h15
